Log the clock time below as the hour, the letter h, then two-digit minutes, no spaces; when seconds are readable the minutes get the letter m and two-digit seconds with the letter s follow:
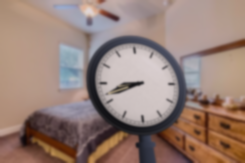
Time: 8h42
